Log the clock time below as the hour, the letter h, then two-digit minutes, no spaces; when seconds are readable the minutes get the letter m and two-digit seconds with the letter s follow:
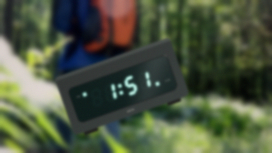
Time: 1h51
